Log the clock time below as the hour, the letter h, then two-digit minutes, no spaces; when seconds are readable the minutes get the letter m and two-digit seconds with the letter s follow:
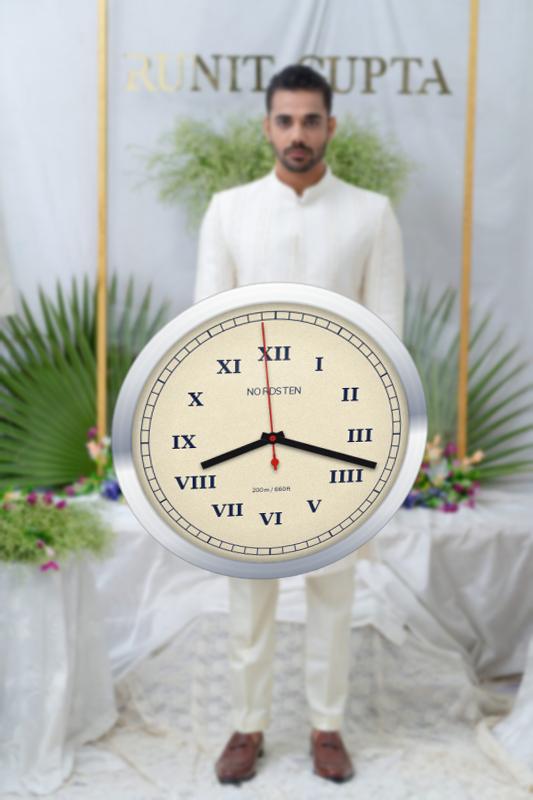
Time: 8h17m59s
